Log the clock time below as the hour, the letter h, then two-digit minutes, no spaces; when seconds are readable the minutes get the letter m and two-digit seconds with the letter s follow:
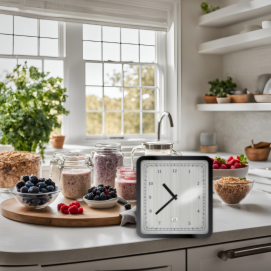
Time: 10h38
